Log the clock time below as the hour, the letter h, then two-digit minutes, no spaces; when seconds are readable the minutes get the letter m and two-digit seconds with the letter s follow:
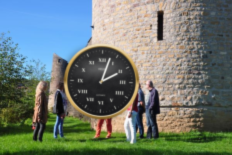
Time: 2h03
